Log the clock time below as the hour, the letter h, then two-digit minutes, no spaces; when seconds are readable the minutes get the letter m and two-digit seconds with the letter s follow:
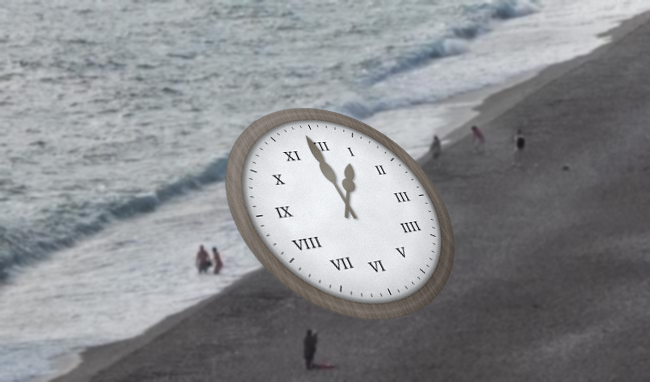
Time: 12h59
